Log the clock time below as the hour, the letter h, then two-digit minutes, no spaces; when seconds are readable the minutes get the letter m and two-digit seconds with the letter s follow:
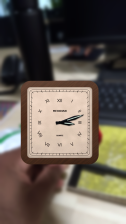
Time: 3h12
